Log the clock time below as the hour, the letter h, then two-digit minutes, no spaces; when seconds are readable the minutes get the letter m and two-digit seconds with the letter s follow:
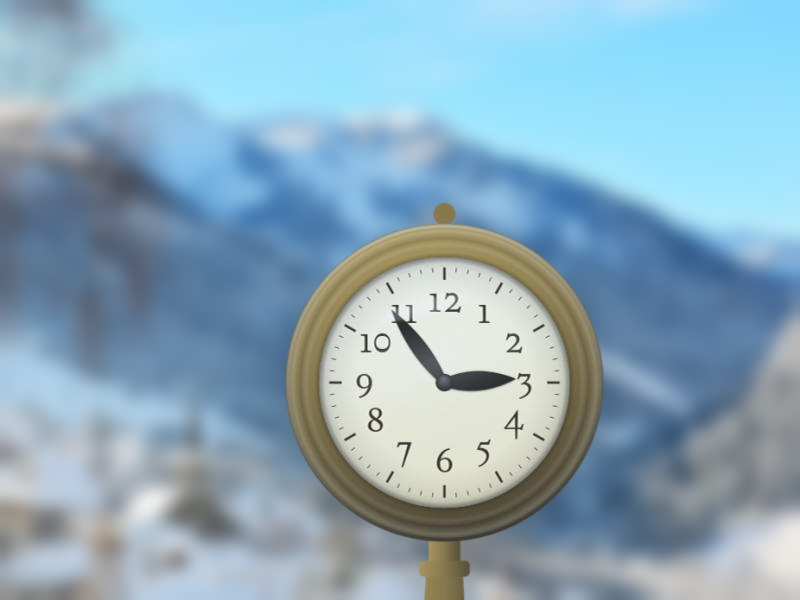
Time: 2h54
